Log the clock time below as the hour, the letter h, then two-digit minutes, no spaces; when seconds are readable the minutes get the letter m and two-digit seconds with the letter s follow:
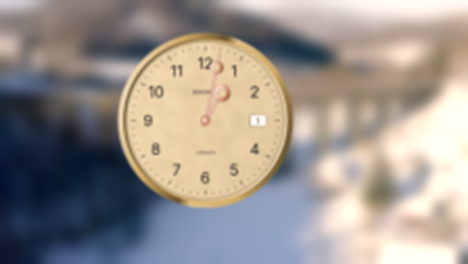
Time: 1h02
